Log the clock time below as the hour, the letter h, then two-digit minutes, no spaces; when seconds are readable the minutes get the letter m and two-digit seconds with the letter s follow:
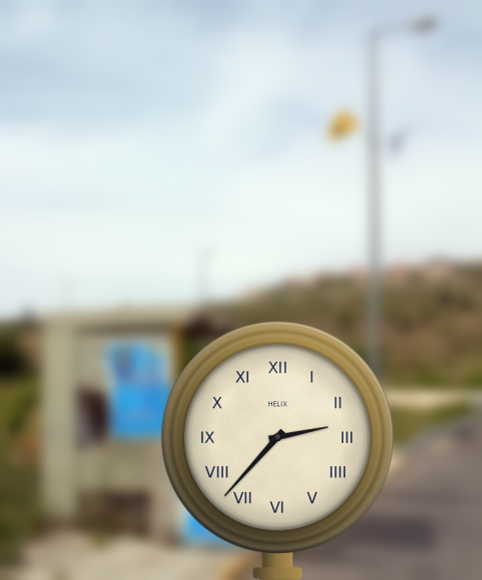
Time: 2h37
